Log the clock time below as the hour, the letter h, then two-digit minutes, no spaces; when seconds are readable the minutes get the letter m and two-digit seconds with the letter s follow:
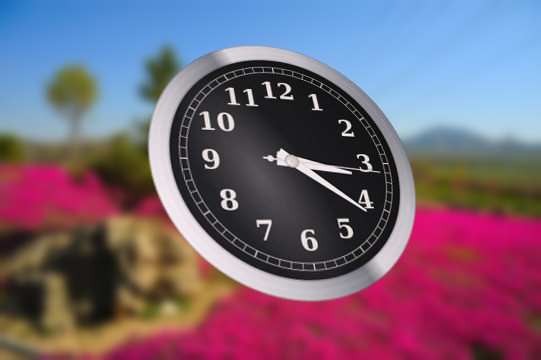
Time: 3h21m16s
